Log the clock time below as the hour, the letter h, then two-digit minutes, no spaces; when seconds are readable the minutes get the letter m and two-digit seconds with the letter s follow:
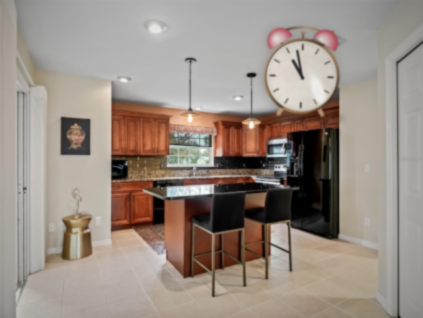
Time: 10h58
